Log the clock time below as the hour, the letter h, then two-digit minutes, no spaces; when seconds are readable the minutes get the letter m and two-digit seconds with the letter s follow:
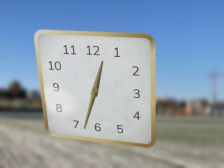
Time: 12h33
